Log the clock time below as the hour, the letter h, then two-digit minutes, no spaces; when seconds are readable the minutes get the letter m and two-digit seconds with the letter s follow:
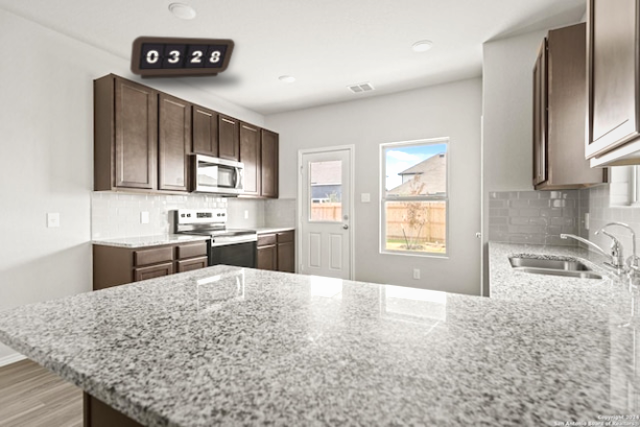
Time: 3h28
